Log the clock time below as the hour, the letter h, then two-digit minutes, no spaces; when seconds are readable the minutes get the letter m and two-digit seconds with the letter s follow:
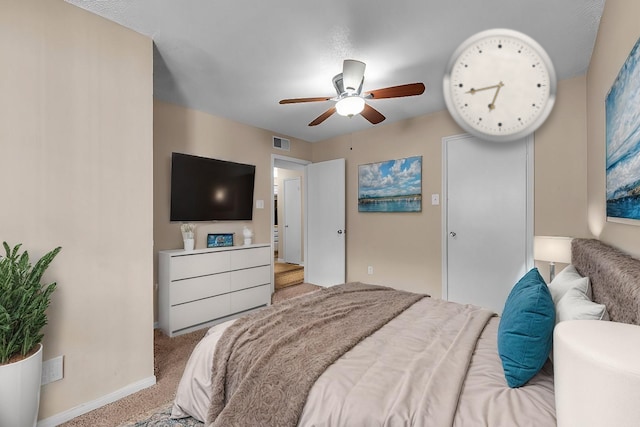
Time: 6h43
